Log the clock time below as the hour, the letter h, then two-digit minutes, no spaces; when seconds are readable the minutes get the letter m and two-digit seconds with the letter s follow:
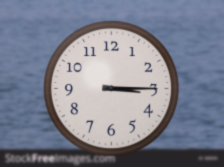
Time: 3h15
